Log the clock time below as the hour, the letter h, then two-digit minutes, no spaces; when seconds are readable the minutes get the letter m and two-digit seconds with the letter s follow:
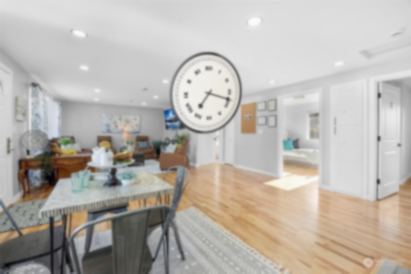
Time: 7h18
